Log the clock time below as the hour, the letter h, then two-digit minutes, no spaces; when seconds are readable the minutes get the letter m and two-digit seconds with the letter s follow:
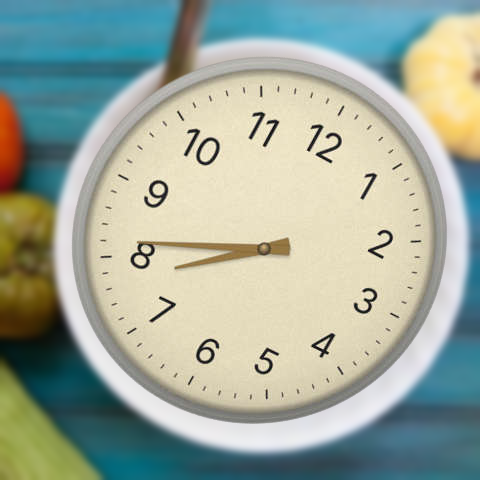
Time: 7h41
